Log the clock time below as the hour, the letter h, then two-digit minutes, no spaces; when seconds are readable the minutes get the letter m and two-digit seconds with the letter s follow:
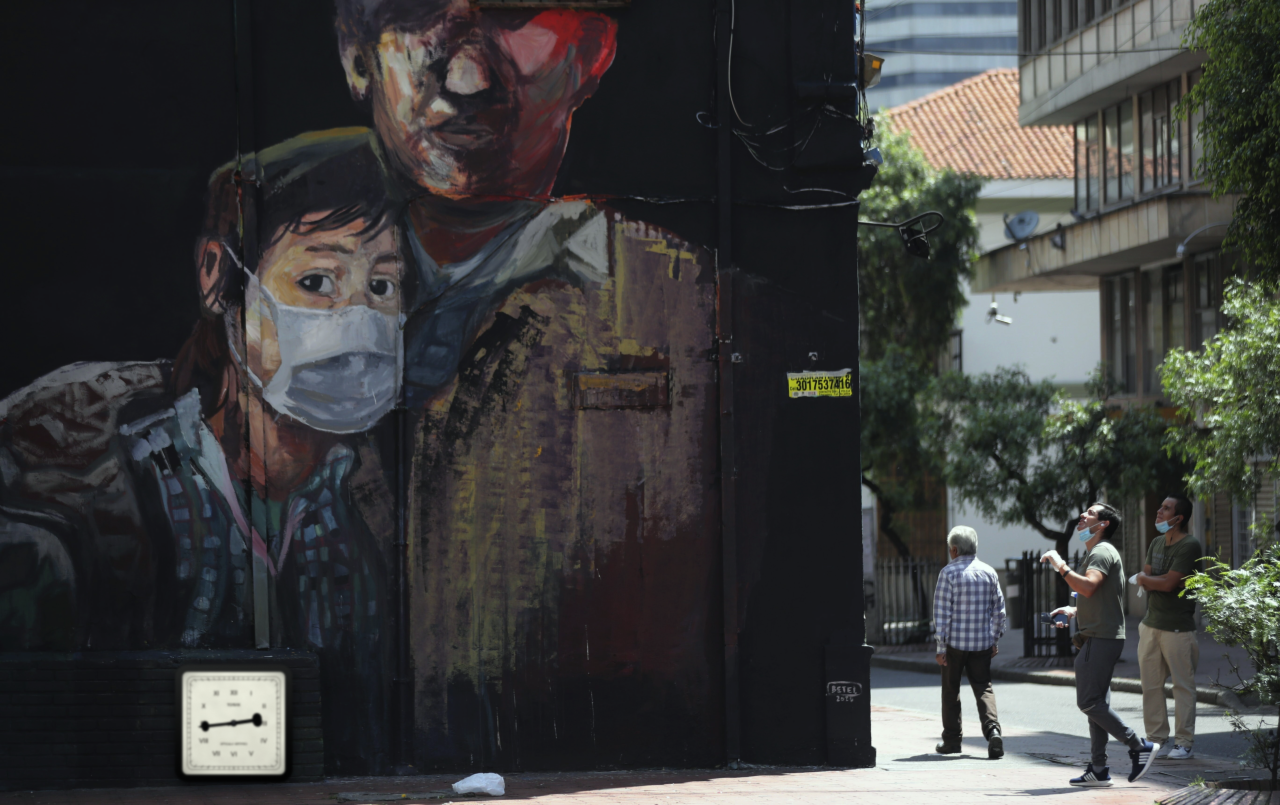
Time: 2h44
